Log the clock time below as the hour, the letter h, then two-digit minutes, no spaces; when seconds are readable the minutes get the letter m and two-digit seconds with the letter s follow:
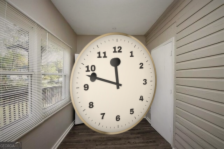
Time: 11h48
